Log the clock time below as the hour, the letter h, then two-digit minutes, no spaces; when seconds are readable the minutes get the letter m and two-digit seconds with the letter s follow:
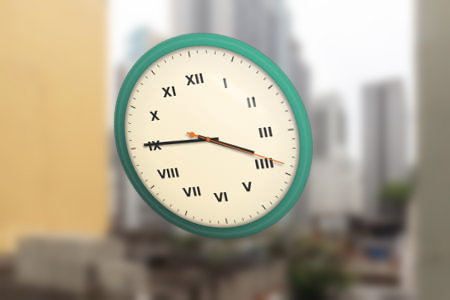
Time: 3h45m19s
